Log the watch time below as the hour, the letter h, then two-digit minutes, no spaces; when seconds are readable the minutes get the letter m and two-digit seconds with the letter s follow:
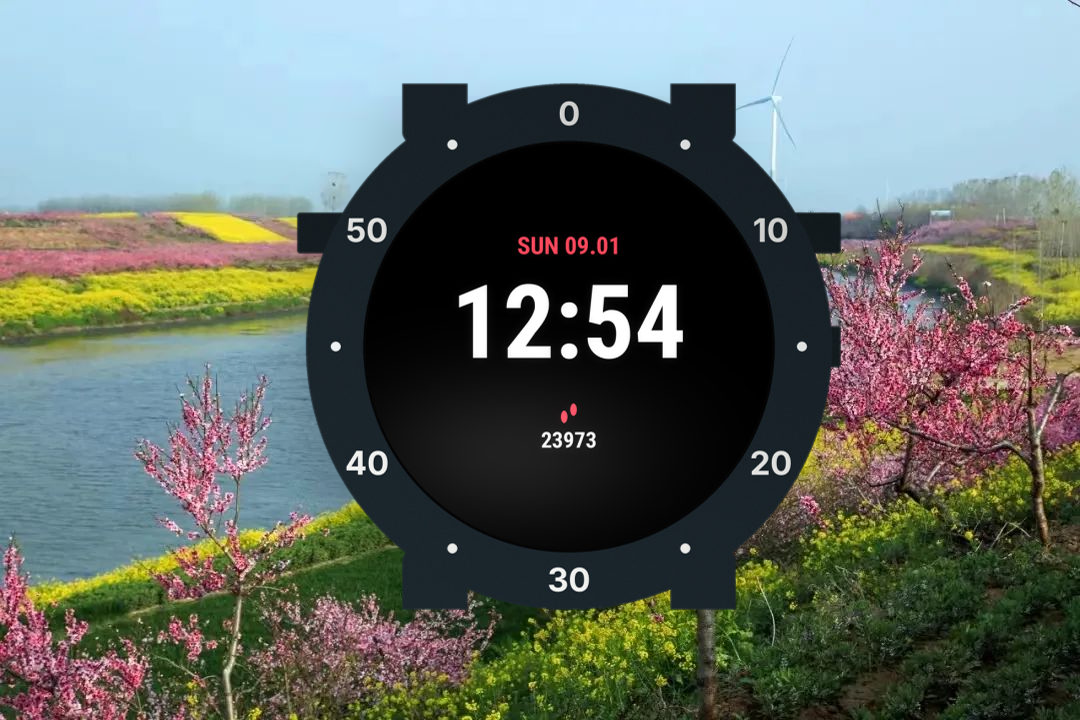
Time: 12h54
